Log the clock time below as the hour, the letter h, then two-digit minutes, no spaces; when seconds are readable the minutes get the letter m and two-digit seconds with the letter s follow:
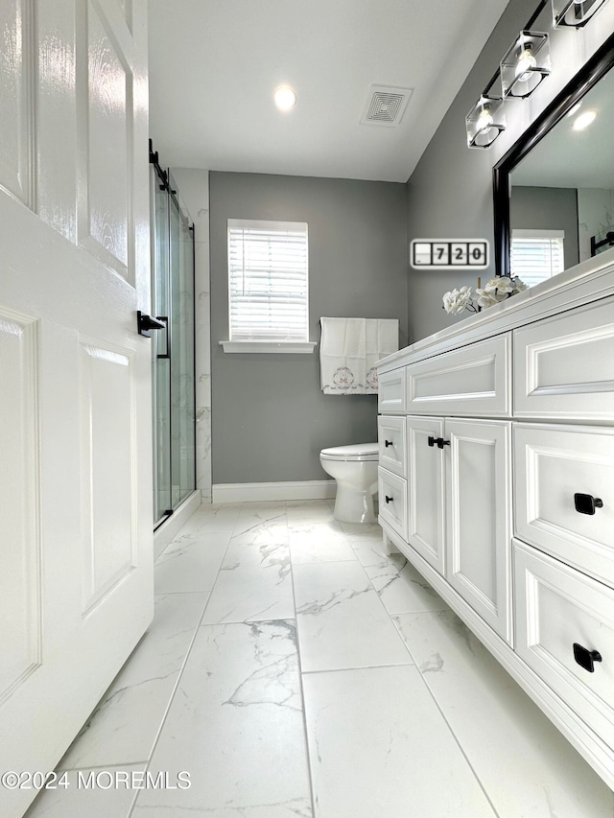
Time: 7h20
